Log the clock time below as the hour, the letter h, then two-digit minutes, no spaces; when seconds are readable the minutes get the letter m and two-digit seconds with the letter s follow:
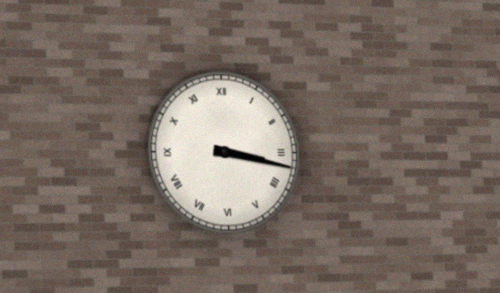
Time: 3h17
